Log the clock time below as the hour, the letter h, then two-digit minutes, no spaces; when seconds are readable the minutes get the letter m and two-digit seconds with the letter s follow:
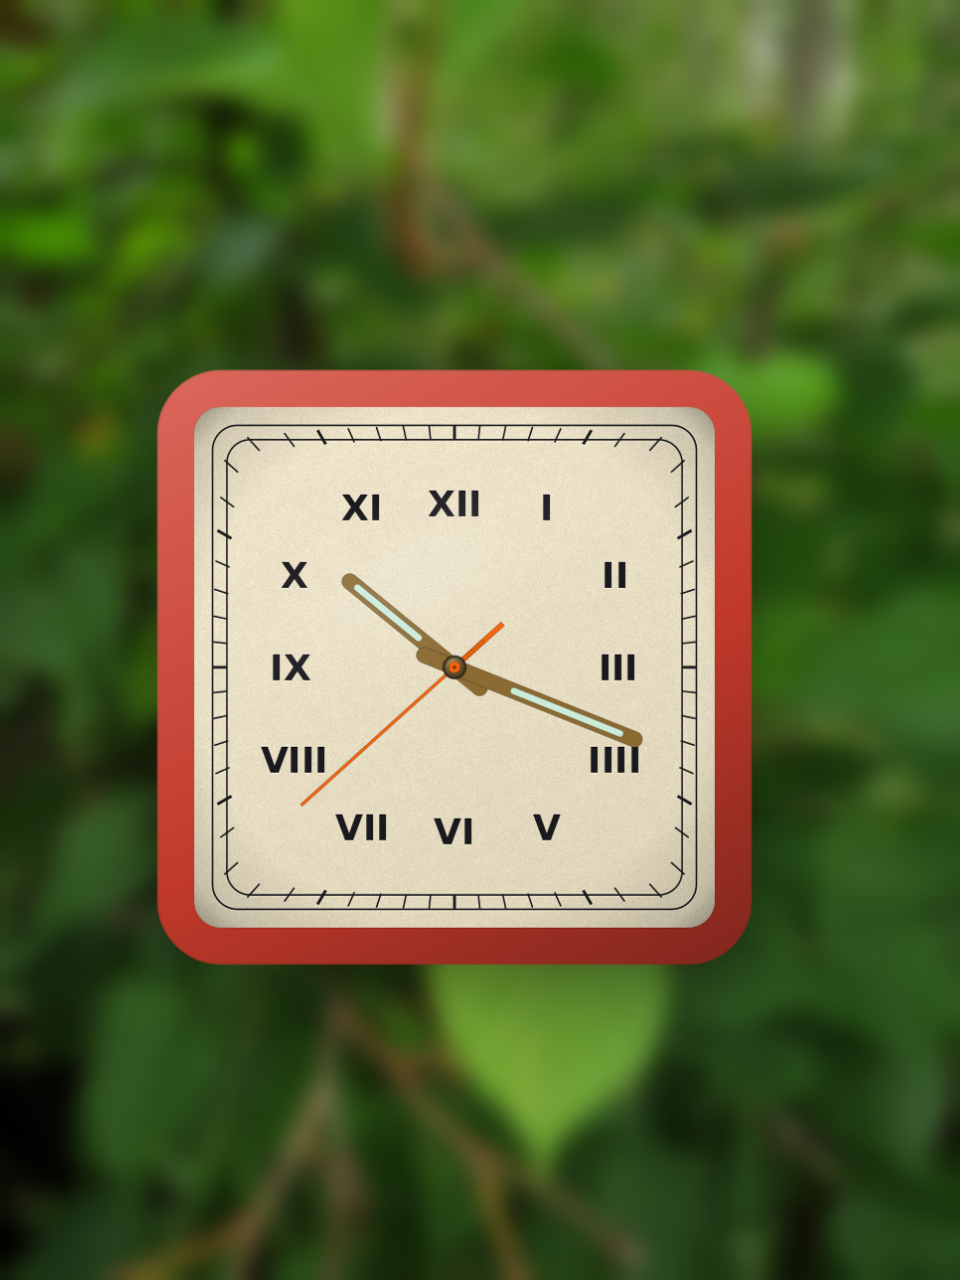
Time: 10h18m38s
